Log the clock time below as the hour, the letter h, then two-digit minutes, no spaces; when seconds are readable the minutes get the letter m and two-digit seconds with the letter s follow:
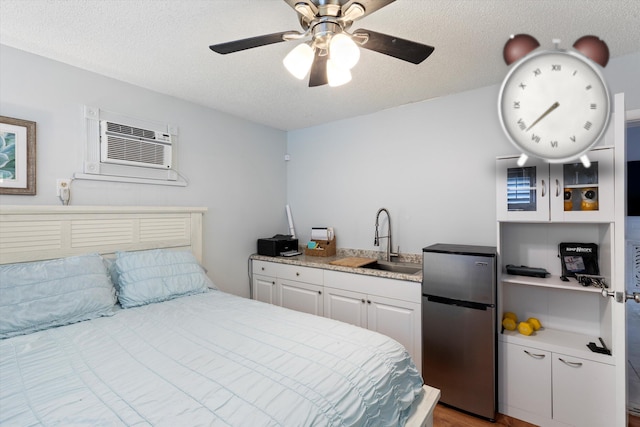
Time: 7h38
